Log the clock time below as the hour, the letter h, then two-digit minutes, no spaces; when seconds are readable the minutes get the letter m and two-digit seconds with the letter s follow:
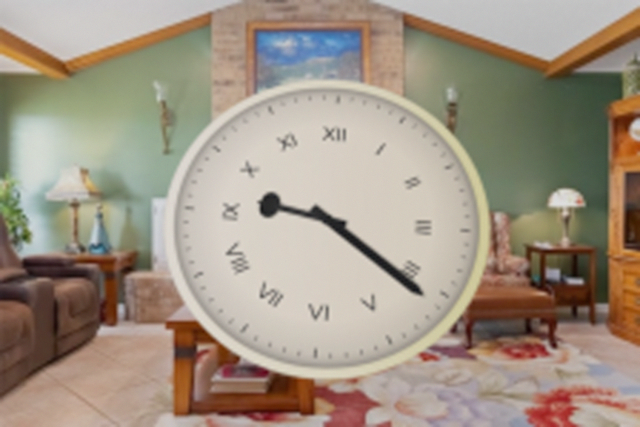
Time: 9h21
